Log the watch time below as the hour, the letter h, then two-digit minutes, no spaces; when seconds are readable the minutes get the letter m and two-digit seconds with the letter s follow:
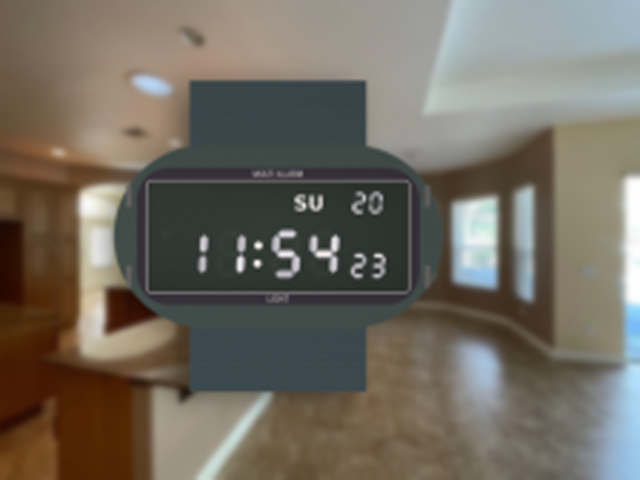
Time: 11h54m23s
